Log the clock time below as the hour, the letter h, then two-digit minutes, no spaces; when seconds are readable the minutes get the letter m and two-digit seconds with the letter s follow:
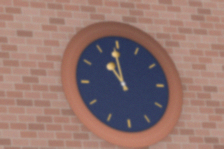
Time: 10h59
